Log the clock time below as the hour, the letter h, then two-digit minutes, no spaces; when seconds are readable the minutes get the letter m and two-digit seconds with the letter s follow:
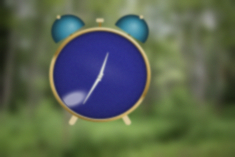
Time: 12h35
